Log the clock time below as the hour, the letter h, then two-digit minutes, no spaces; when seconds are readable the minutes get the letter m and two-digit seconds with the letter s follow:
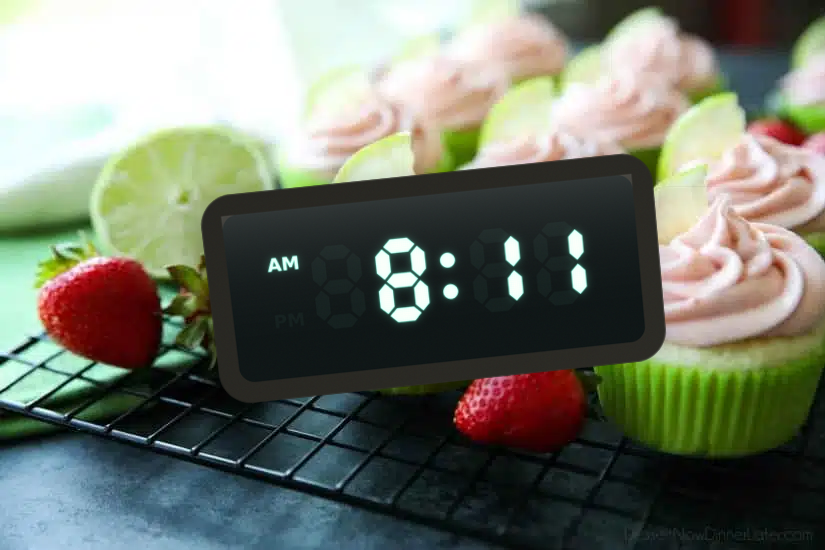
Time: 8h11
